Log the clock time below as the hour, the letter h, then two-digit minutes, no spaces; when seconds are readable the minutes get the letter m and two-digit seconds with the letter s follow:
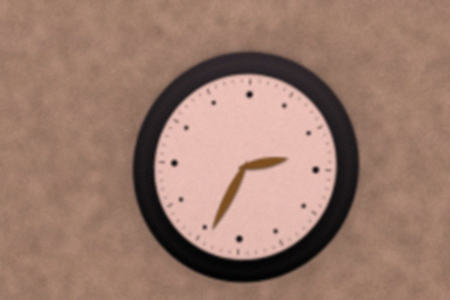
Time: 2h34
